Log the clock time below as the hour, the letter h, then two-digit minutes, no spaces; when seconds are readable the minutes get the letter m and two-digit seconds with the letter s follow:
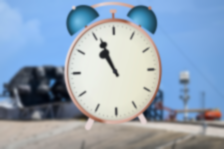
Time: 10h56
